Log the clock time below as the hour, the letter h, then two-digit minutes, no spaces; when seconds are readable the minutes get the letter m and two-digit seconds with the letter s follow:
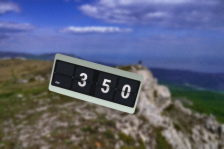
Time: 3h50
